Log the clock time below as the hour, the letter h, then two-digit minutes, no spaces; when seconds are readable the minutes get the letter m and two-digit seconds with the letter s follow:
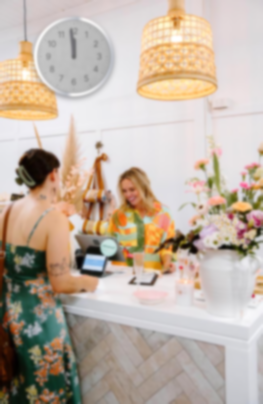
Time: 11h59
